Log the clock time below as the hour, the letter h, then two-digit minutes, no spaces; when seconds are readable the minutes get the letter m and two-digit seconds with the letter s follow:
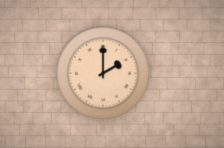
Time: 2h00
